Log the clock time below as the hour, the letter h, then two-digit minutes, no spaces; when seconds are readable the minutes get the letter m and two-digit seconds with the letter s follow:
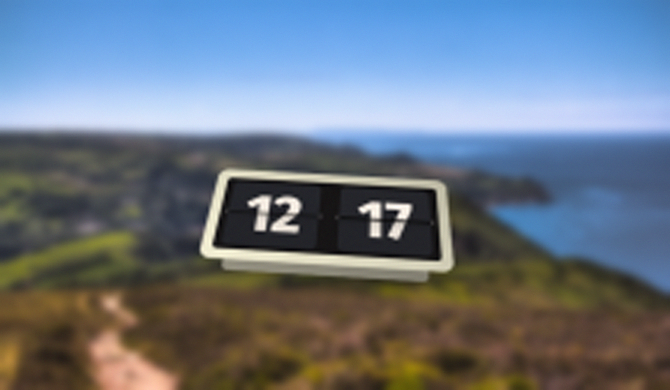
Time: 12h17
